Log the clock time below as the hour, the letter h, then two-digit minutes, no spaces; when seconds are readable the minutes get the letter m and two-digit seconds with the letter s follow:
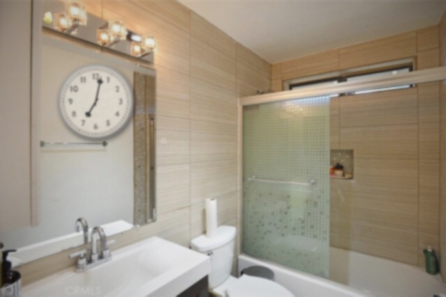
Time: 7h02
